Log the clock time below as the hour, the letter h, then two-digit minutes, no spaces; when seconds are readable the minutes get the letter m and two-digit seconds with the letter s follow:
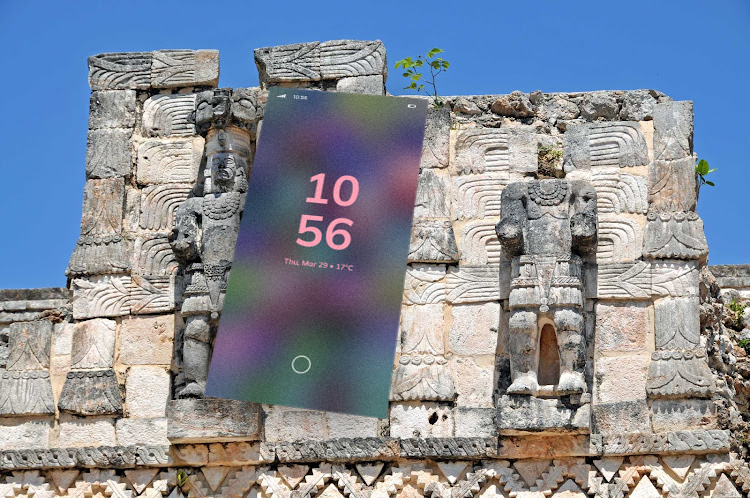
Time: 10h56
